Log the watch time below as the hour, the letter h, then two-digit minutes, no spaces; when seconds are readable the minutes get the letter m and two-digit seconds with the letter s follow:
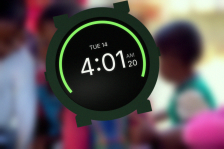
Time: 4h01m20s
